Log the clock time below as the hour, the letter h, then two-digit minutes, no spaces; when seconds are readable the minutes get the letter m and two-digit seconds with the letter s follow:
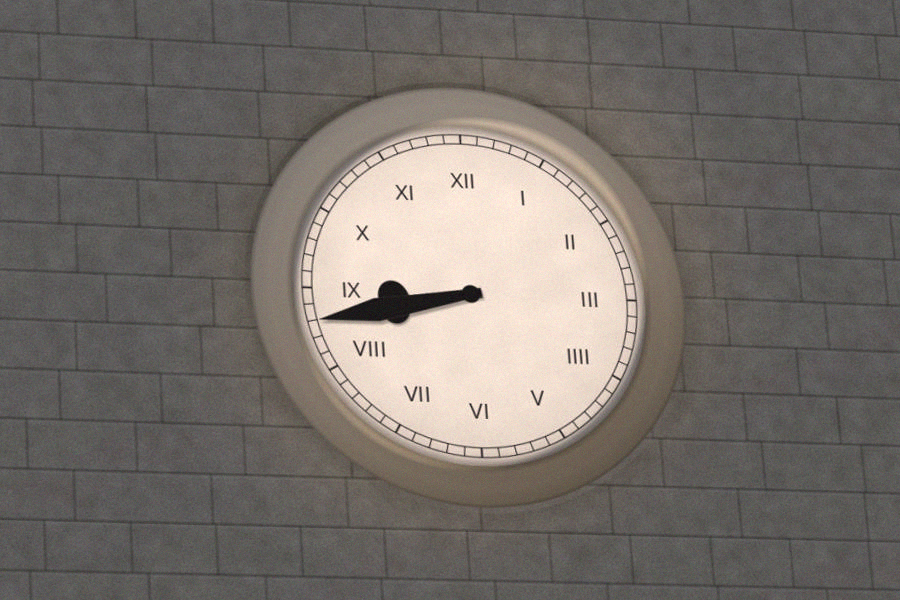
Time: 8h43
